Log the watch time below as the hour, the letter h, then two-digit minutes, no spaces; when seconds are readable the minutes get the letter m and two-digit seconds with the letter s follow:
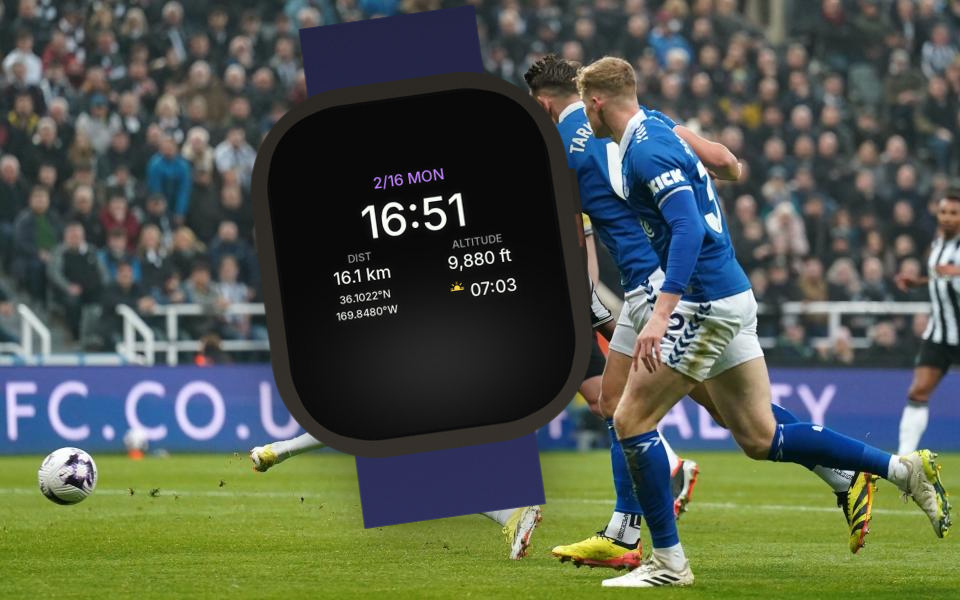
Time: 16h51
